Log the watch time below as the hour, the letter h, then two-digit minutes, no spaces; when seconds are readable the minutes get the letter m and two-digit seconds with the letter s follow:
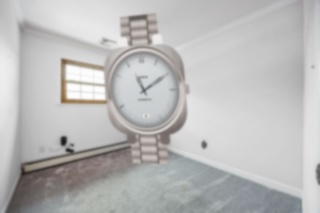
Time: 11h10
